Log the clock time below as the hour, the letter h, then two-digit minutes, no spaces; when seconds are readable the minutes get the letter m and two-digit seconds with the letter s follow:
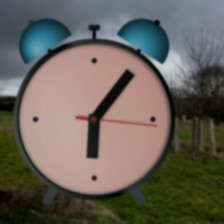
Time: 6h06m16s
